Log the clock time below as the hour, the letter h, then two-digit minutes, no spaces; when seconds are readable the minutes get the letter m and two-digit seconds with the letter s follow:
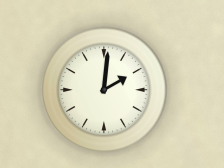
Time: 2h01
